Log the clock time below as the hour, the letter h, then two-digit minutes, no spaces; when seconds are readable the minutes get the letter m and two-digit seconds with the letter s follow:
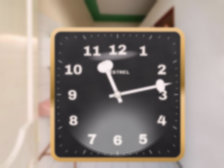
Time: 11h13
